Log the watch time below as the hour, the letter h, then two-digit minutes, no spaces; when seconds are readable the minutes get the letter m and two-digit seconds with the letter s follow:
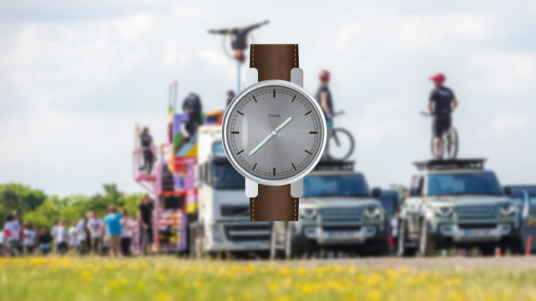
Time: 1h38
